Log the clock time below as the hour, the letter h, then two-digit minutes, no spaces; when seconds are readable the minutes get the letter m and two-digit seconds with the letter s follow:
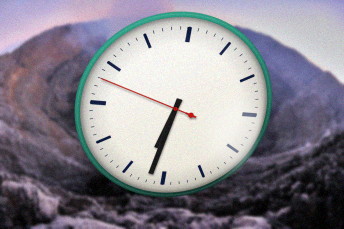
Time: 6h31m48s
